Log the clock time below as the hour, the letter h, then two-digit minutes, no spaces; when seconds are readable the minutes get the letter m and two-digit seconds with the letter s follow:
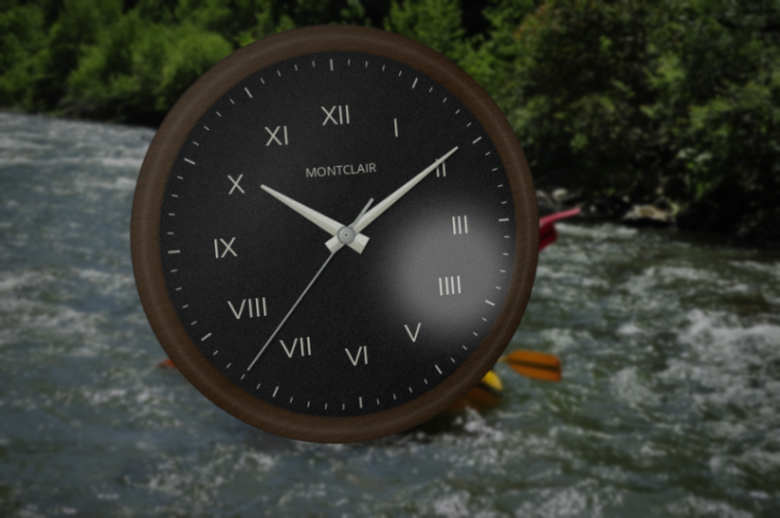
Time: 10h09m37s
